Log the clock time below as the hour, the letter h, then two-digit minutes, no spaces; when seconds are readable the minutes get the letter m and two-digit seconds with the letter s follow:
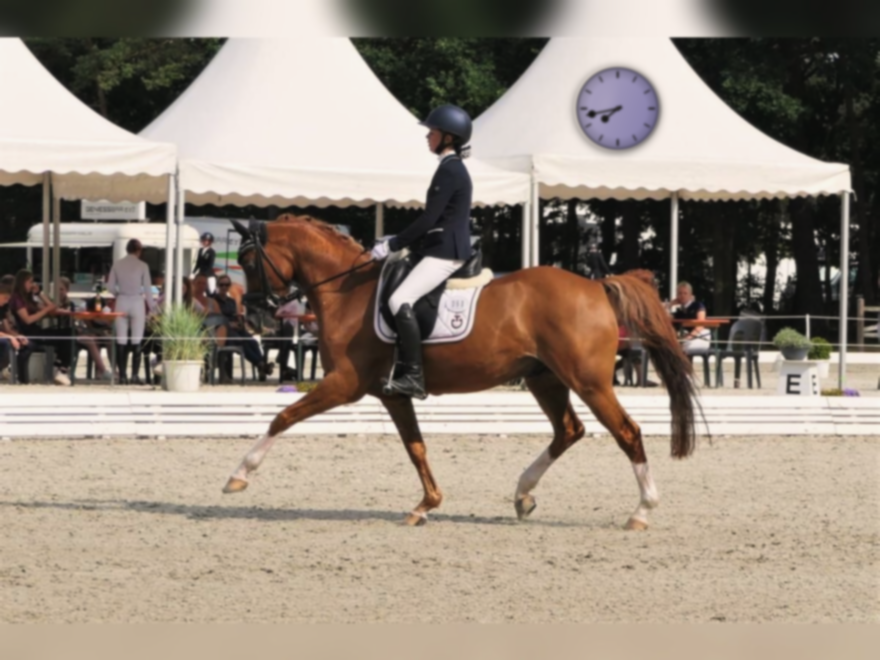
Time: 7h43
